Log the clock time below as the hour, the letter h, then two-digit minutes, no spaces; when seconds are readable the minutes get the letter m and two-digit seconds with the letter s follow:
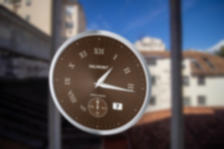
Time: 1h16
